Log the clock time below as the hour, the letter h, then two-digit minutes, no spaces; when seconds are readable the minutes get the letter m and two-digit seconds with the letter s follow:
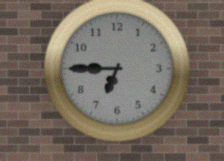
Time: 6h45
